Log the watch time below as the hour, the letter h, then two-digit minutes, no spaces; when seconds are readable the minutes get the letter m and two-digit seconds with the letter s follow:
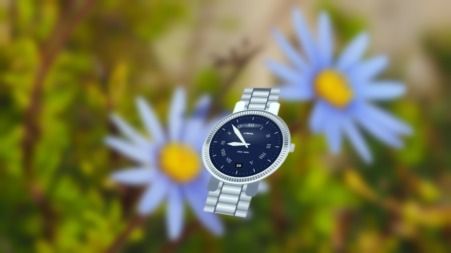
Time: 8h53
